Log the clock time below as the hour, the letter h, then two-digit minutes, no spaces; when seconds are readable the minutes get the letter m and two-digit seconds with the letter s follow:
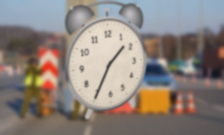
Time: 1h35
